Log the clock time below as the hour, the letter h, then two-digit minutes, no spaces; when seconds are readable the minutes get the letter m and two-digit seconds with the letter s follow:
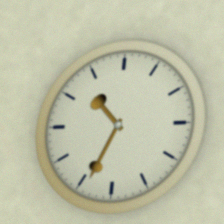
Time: 10h34
